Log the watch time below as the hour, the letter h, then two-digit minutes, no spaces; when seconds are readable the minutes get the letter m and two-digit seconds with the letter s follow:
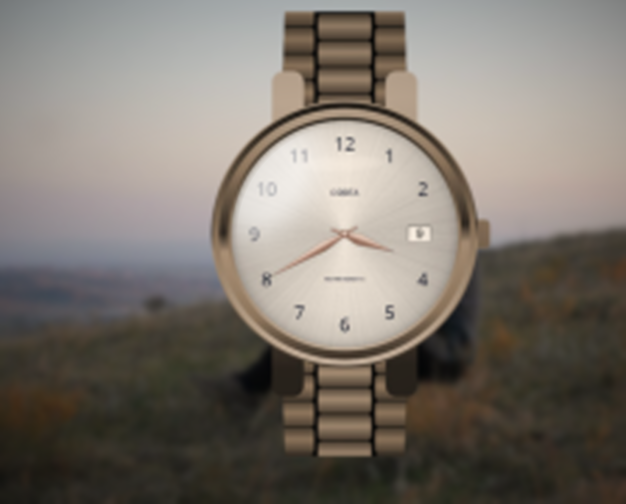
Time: 3h40
